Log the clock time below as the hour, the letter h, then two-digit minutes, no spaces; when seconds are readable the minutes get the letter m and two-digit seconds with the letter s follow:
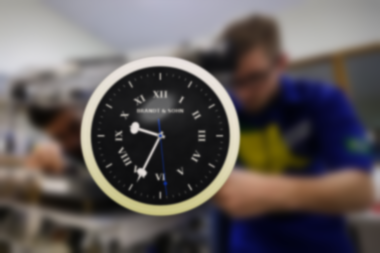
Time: 9h34m29s
